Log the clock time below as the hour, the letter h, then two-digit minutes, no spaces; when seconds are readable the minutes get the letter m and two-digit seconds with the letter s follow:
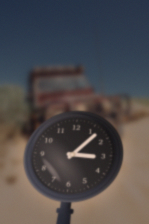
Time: 3h07
